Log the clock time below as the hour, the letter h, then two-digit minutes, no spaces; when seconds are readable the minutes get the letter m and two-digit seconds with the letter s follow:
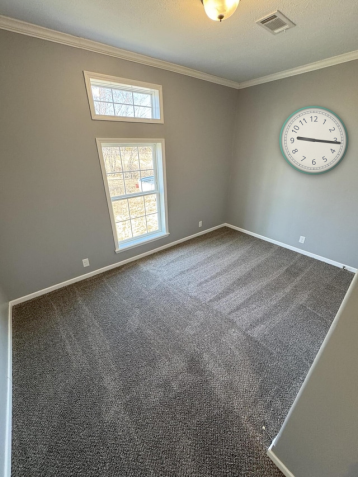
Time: 9h16
